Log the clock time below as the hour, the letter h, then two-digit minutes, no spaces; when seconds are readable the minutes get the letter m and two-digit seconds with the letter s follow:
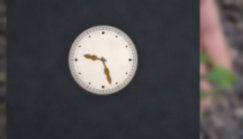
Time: 9h27
